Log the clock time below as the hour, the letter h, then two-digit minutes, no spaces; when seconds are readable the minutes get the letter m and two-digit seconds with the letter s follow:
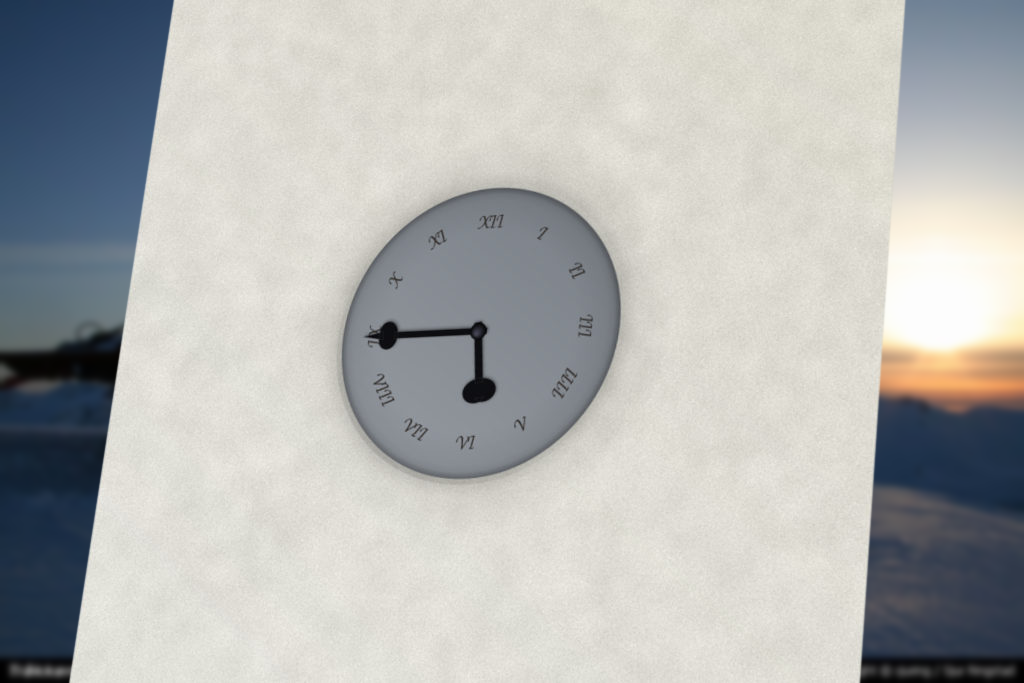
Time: 5h45
